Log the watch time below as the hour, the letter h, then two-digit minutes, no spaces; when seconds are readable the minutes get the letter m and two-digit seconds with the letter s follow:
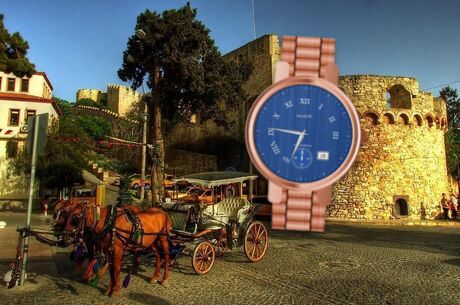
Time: 6h46
